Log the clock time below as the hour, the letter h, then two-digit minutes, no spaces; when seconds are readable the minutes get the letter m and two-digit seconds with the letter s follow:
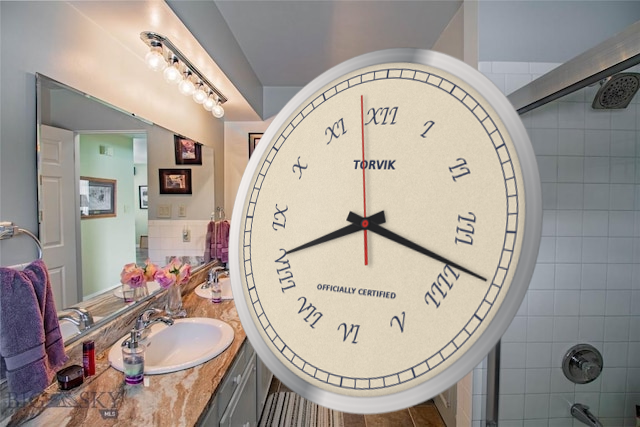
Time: 8h17m58s
